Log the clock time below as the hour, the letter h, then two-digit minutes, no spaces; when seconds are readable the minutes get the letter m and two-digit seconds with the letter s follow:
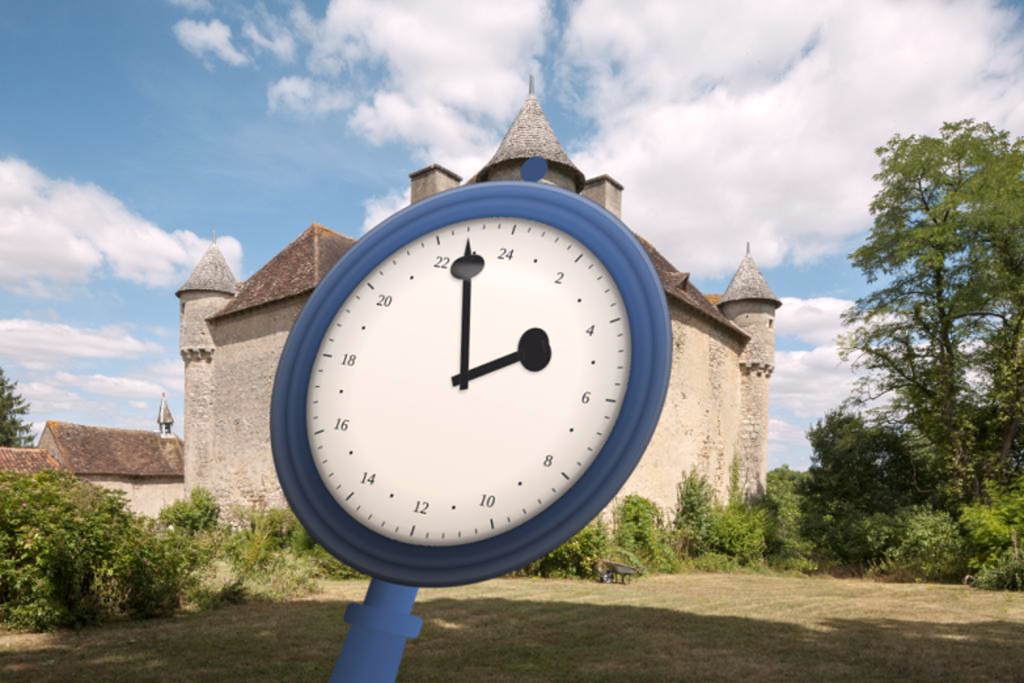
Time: 3h57
